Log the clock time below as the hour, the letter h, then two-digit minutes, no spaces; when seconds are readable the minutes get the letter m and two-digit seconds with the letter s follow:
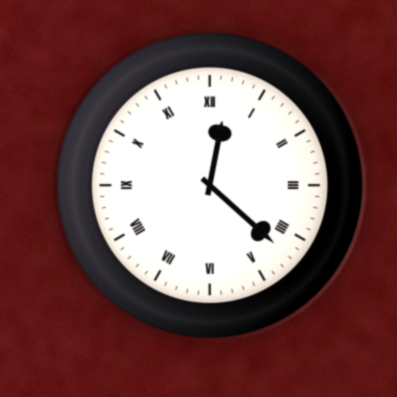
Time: 12h22
